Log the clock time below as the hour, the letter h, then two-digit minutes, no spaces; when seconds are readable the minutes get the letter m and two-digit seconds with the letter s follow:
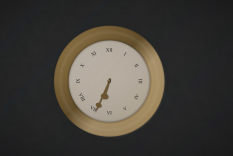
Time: 6h34
